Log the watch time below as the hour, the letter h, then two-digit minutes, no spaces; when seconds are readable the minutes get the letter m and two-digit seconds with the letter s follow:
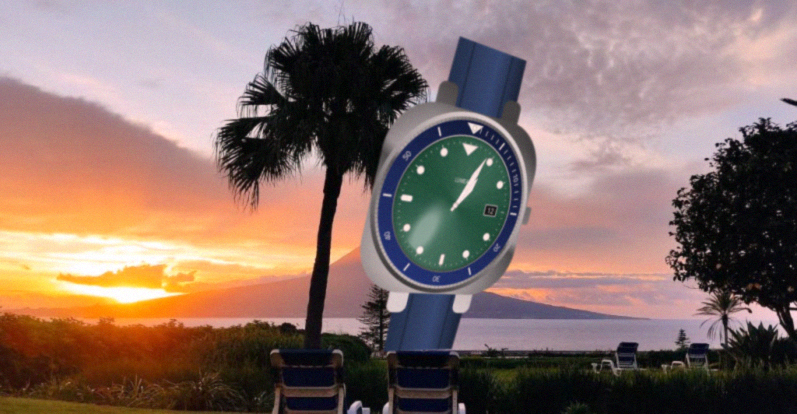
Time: 1h04
